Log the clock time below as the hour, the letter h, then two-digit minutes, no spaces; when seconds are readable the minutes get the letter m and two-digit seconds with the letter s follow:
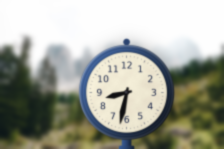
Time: 8h32
